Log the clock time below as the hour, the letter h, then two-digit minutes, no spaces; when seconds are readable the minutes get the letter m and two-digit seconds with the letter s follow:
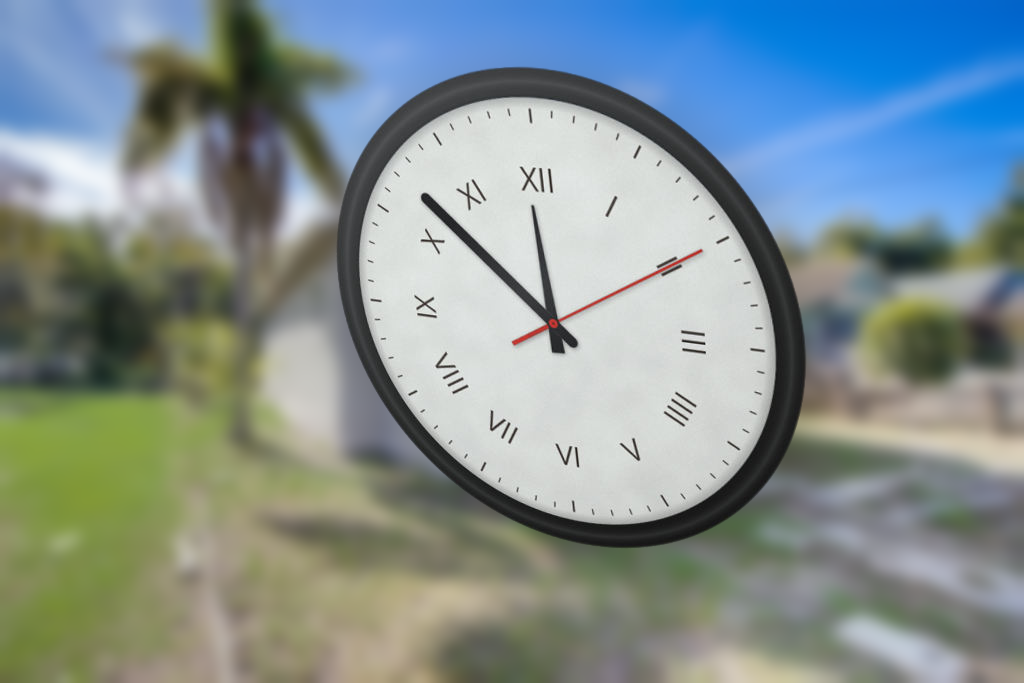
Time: 11h52m10s
